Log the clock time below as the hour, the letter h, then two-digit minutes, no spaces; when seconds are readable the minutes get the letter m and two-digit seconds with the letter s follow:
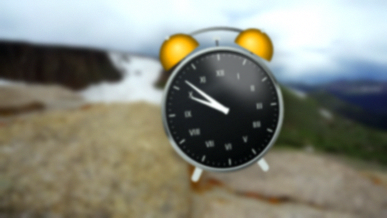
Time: 9h52
